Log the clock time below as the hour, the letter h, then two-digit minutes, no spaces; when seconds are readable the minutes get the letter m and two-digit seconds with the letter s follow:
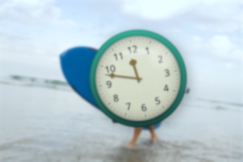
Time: 11h48
